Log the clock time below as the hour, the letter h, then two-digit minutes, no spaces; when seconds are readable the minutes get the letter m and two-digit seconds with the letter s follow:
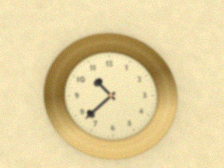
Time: 10h38
